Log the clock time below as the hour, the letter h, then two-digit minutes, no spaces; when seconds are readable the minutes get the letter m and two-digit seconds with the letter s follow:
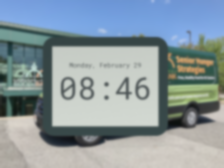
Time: 8h46
